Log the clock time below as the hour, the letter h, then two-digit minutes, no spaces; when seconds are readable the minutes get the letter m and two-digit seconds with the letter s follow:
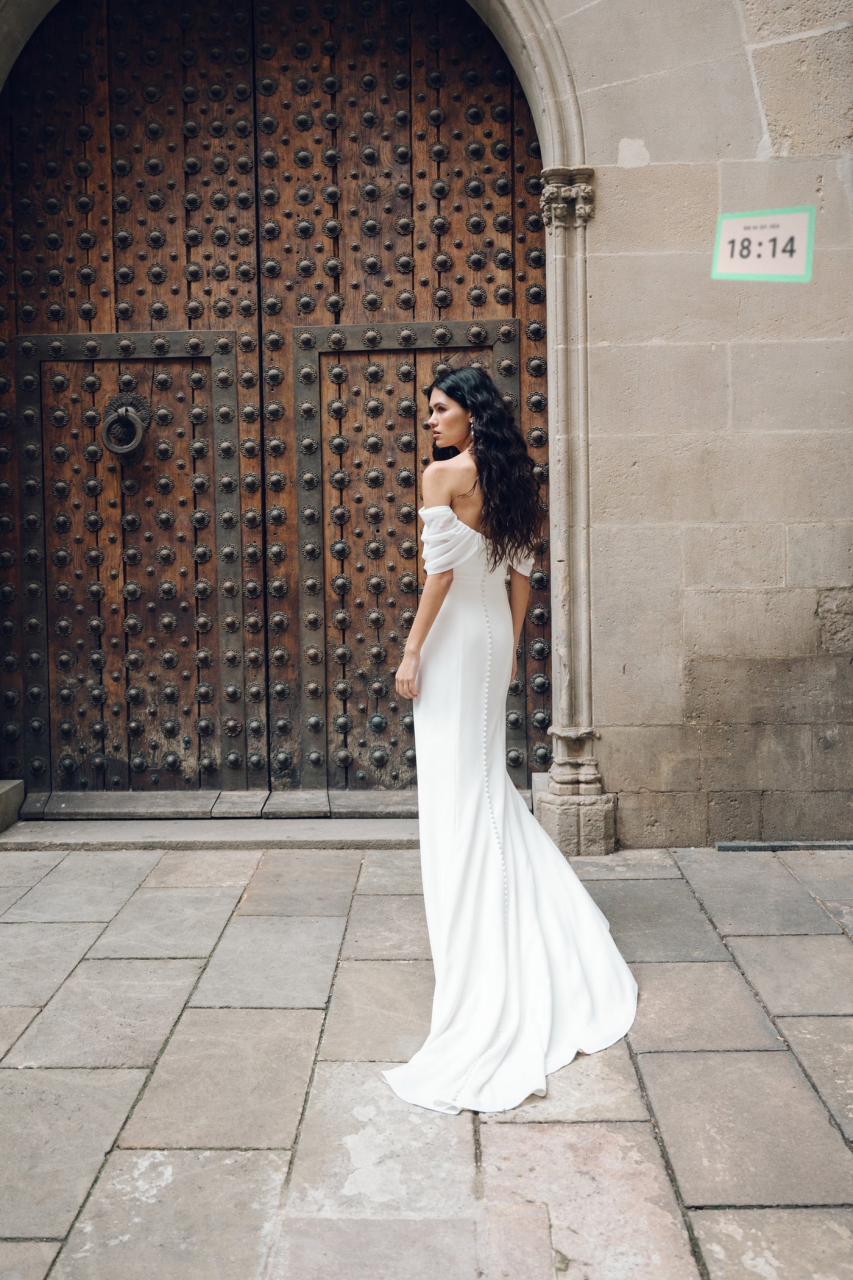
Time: 18h14
